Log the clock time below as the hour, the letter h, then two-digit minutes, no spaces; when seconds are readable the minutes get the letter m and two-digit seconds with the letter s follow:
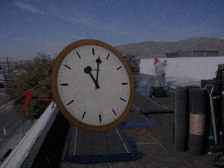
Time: 11h02
